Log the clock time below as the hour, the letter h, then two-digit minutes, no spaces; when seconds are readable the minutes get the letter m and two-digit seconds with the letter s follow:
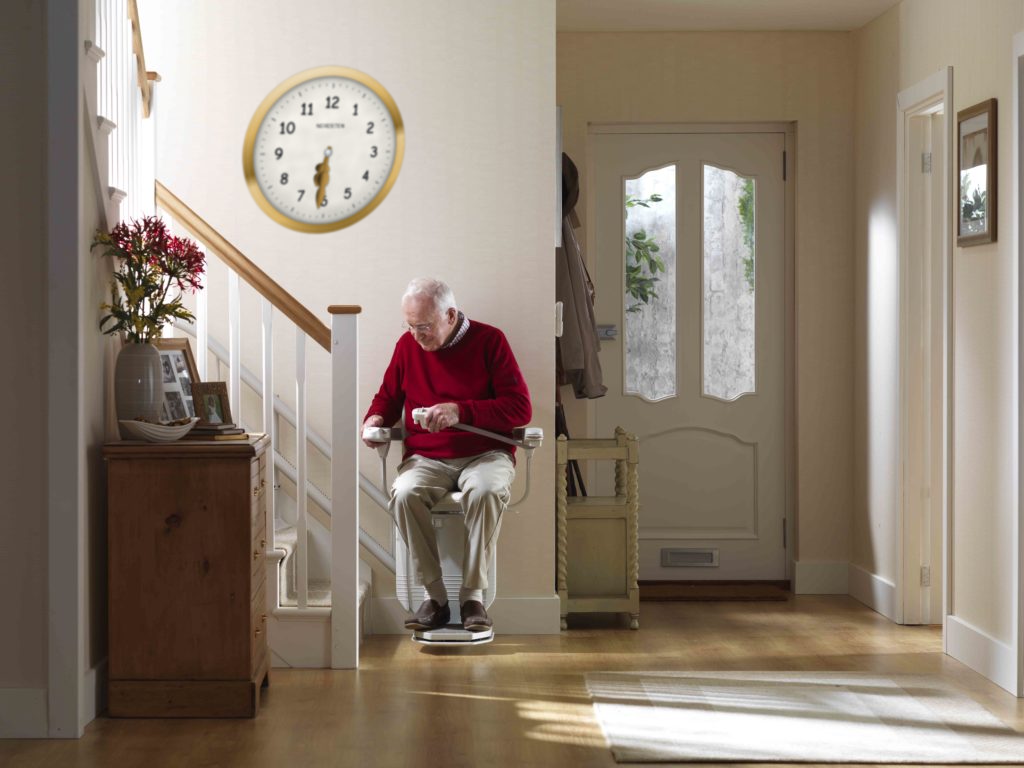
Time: 6h31
